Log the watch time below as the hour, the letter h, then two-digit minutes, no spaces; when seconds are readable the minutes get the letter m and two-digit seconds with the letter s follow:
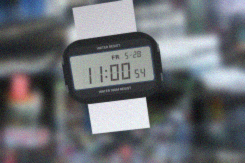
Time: 11h00
